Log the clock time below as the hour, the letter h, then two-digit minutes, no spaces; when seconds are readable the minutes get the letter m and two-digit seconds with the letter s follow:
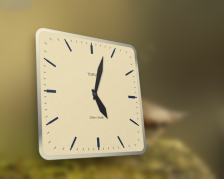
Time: 5h03
